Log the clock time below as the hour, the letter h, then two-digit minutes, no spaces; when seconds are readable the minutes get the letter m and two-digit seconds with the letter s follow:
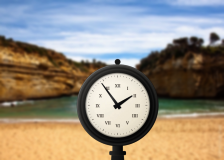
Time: 1h54
